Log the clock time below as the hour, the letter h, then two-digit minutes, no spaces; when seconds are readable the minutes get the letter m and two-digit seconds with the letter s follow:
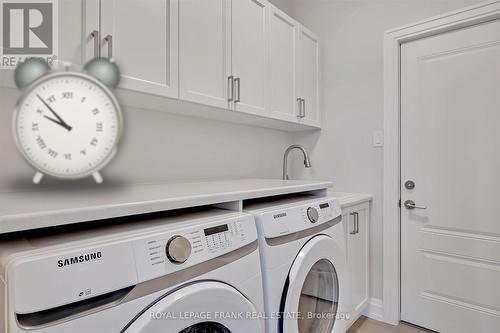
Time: 9h53
